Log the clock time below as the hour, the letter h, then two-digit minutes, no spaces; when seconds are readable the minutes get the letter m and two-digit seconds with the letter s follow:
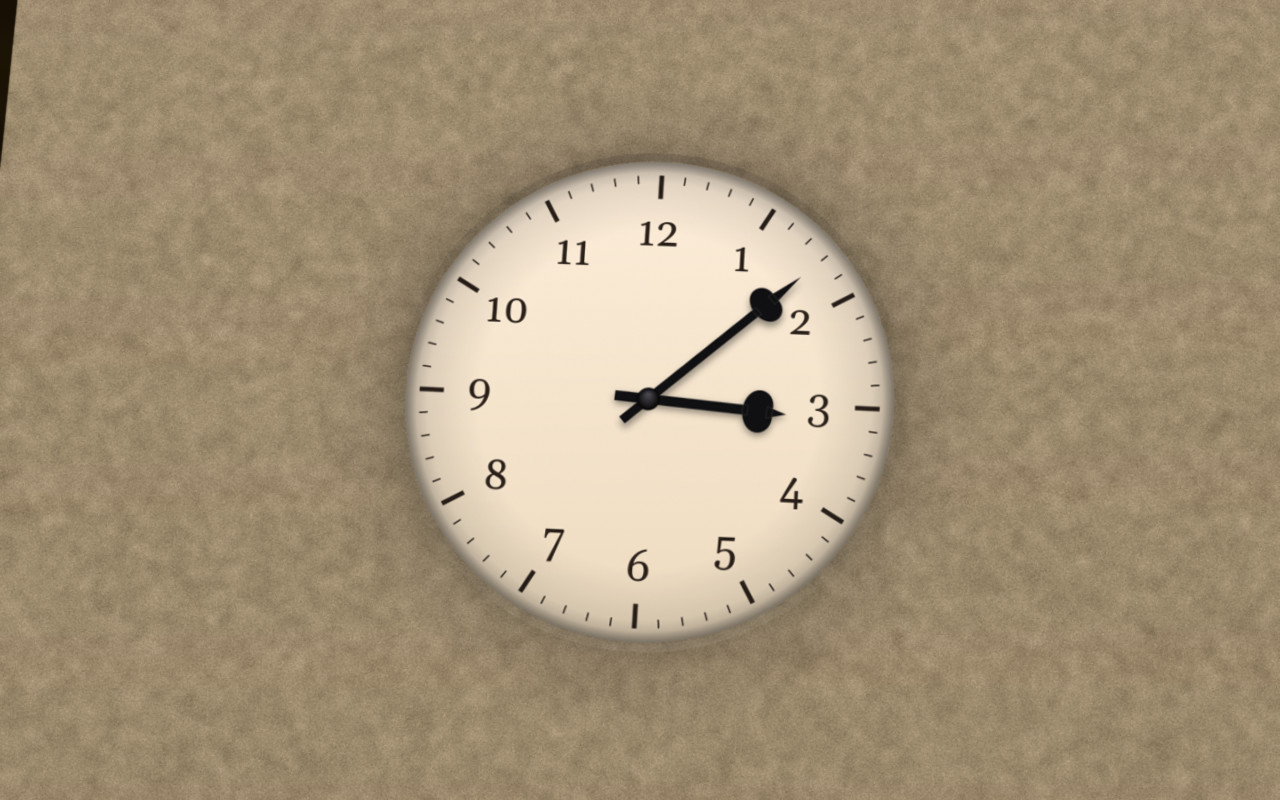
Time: 3h08
